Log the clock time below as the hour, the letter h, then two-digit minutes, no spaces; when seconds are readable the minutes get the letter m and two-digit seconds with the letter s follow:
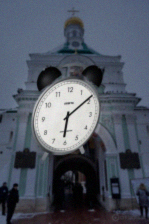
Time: 6h09
